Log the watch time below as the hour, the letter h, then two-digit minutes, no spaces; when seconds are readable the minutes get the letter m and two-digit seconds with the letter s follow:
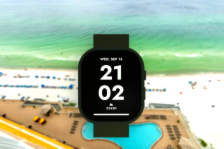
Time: 21h02
